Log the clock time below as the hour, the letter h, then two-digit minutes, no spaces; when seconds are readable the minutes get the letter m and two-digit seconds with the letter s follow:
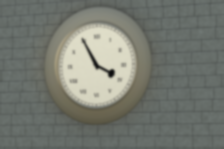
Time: 3h55
